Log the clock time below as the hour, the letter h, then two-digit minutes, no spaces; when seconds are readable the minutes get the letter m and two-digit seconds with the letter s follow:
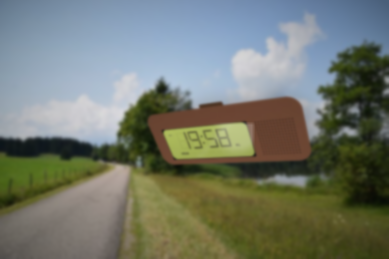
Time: 19h58
